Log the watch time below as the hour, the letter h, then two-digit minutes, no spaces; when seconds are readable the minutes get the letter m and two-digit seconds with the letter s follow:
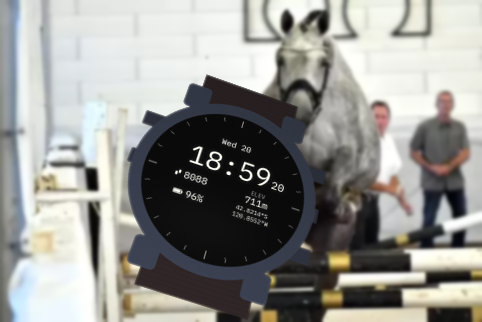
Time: 18h59m20s
